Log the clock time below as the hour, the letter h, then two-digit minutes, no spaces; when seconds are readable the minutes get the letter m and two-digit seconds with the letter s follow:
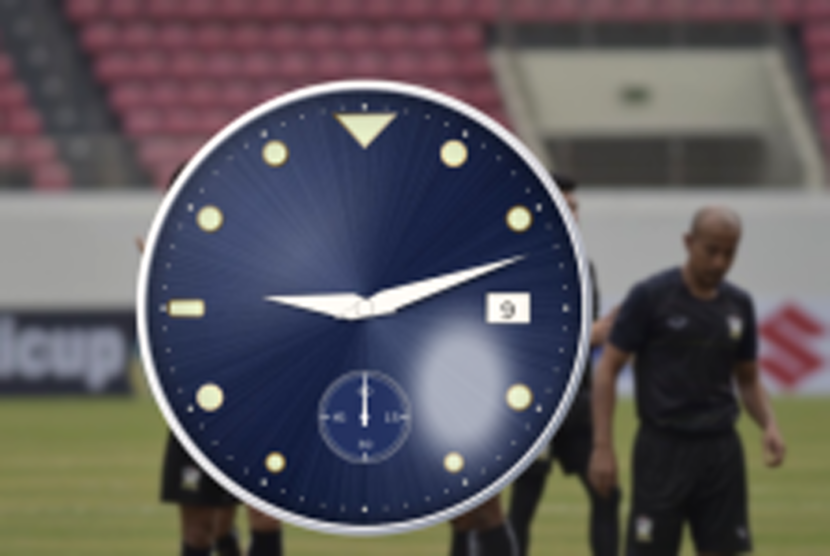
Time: 9h12
